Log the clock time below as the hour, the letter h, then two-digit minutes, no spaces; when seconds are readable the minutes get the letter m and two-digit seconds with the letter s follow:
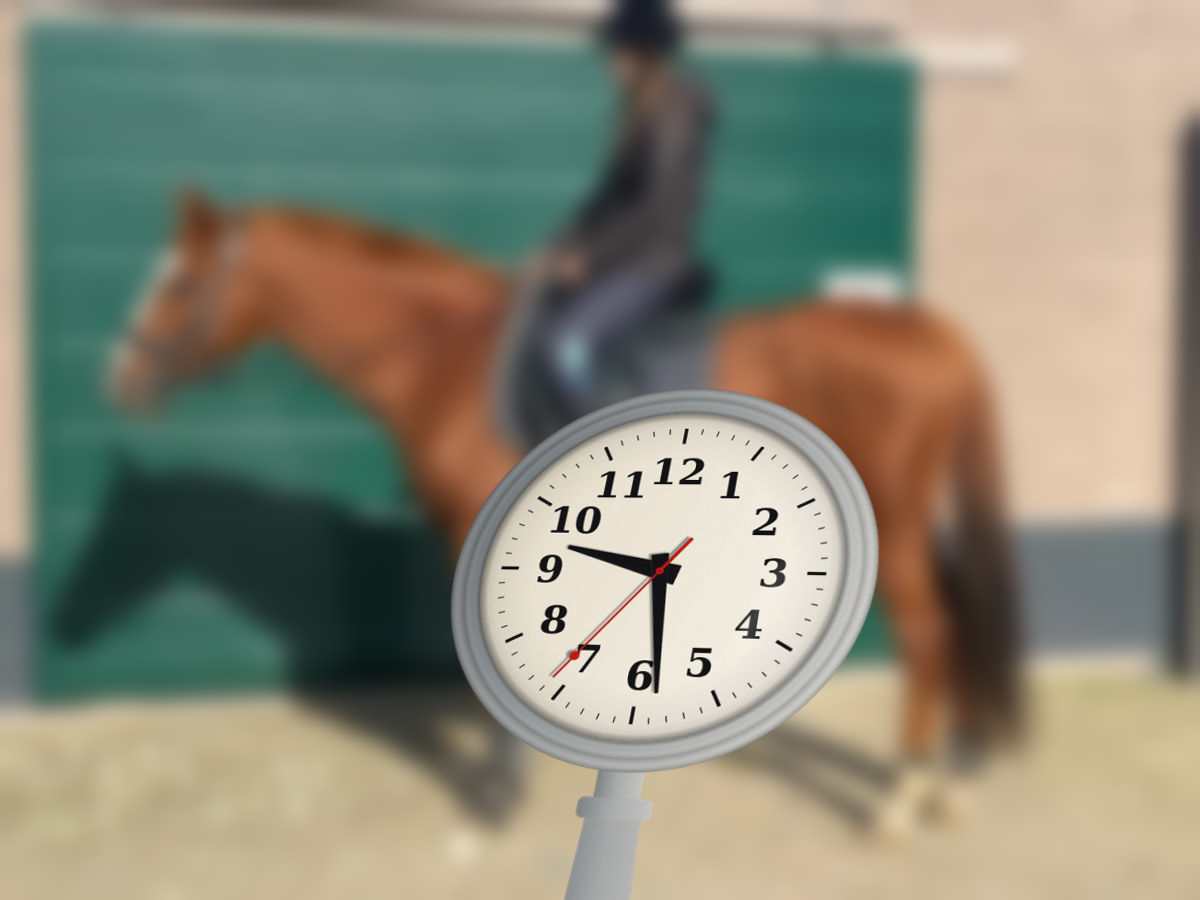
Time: 9h28m36s
